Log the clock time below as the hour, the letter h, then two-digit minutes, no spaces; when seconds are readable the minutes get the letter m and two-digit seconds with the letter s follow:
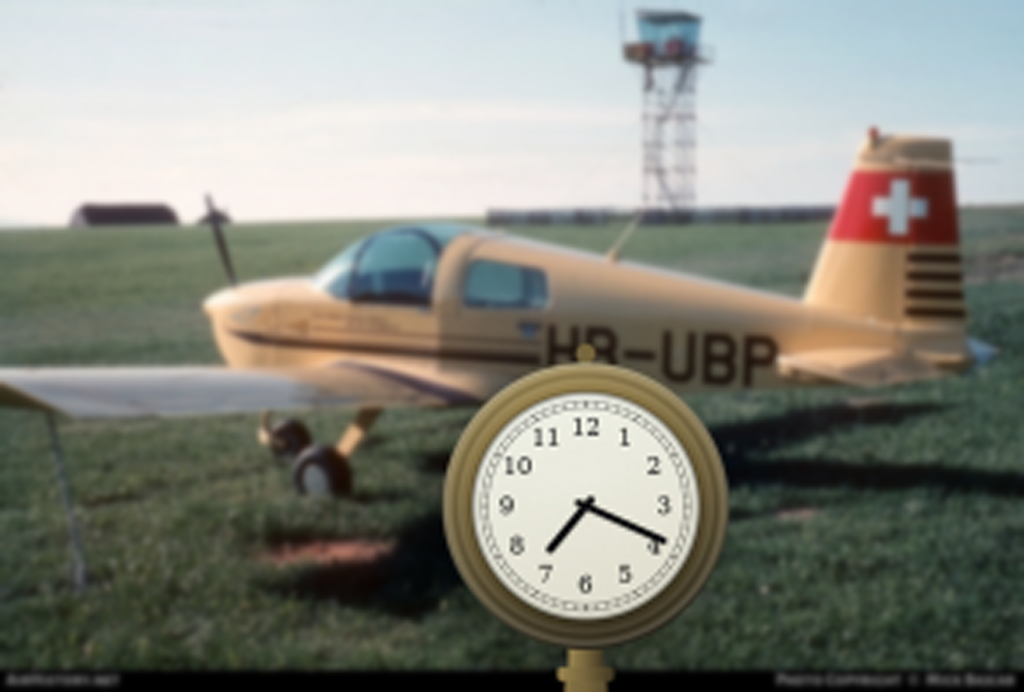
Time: 7h19
